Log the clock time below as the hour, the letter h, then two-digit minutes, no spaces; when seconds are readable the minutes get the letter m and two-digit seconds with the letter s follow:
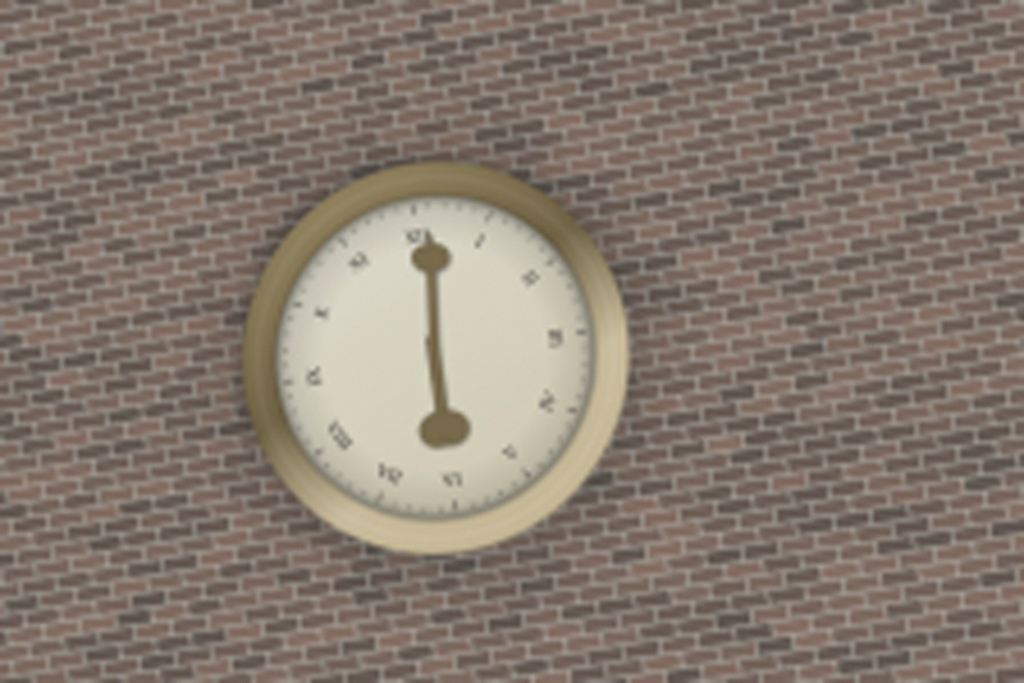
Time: 6h01
